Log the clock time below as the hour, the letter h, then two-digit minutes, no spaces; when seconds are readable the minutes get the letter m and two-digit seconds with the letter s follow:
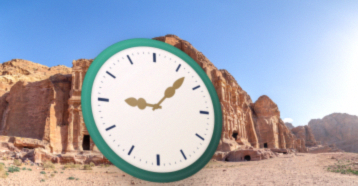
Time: 9h07
